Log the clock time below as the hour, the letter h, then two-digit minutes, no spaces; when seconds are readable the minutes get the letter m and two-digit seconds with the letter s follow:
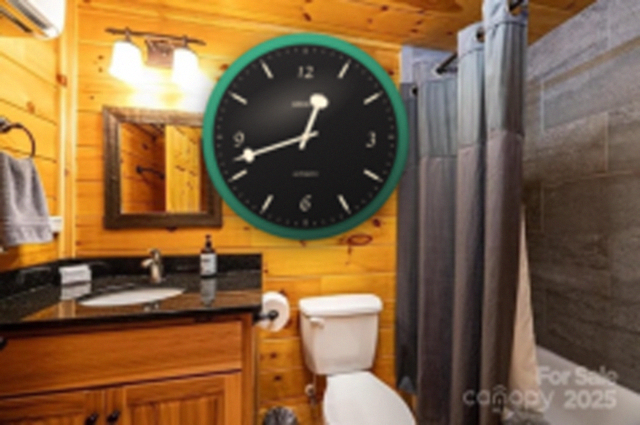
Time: 12h42
